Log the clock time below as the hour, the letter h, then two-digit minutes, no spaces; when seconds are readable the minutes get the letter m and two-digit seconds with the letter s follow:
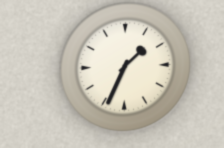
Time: 1h34
